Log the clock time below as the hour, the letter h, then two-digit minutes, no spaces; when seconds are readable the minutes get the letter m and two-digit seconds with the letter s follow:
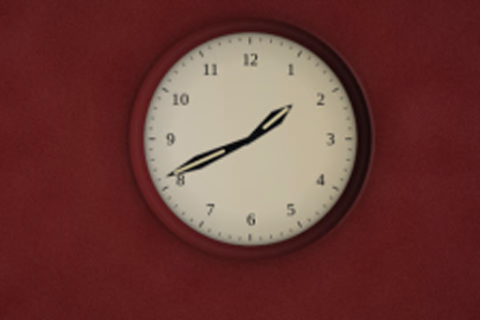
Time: 1h41
